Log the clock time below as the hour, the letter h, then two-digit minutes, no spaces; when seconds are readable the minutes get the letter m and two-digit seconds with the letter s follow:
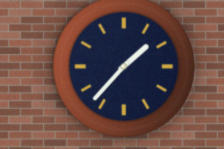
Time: 1h37
